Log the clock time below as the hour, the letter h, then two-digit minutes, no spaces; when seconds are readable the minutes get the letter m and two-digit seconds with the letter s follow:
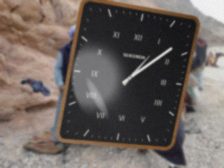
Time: 1h08
